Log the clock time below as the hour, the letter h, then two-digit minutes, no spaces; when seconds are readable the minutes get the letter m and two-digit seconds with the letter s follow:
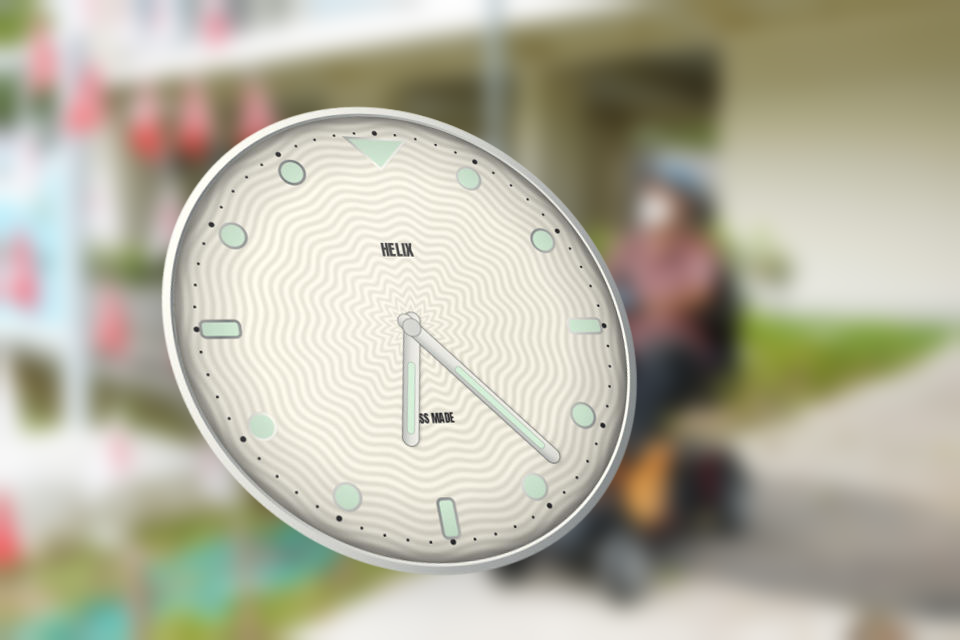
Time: 6h23
